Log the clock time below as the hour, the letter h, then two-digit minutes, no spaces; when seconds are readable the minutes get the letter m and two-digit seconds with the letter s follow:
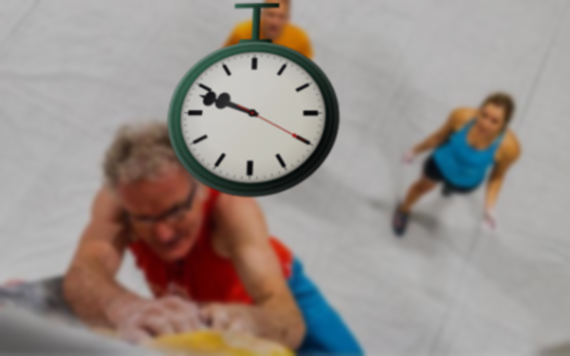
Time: 9h48m20s
